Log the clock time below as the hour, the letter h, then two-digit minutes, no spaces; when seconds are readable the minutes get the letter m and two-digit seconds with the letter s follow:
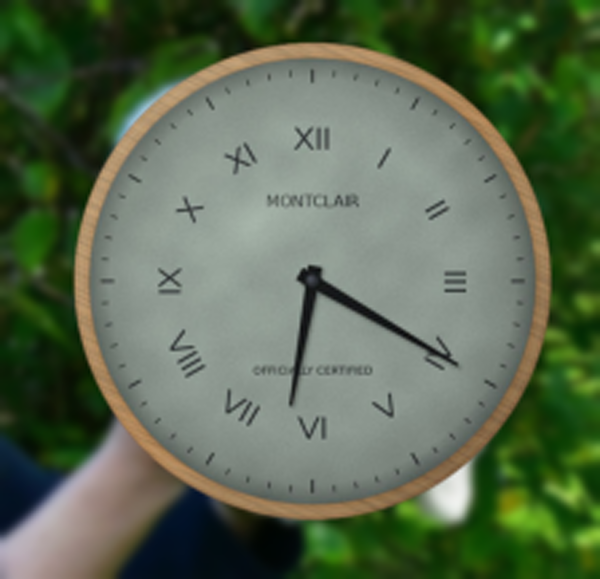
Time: 6h20
